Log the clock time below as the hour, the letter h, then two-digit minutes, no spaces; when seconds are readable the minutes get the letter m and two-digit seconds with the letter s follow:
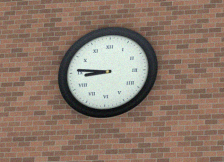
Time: 8h46
